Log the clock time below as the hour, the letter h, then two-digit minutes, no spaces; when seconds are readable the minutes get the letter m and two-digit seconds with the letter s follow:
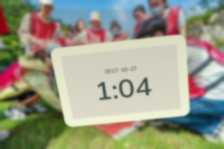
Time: 1h04
